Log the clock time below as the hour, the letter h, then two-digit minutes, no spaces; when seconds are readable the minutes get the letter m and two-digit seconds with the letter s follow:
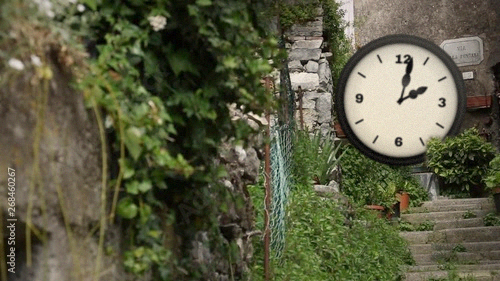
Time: 2h02
